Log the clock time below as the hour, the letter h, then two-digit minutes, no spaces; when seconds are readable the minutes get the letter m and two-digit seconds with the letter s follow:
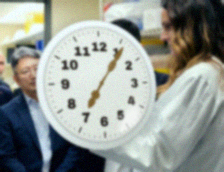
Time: 7h06
